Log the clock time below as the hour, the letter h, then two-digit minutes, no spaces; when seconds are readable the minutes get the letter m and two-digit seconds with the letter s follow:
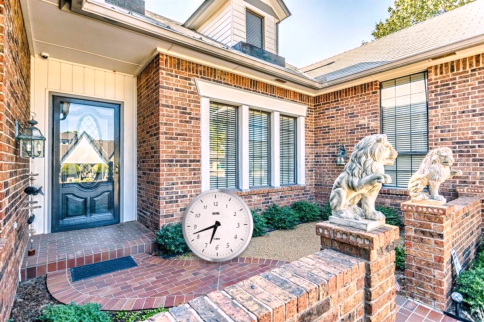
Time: 6h42
